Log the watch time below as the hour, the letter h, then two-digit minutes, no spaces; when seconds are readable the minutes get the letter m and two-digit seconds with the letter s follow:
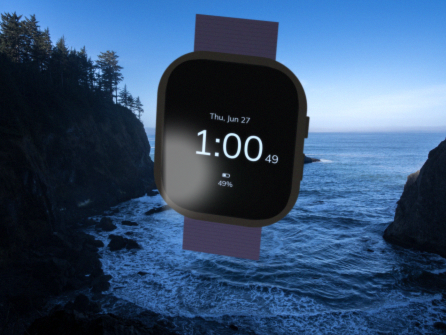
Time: 1h00m49s
